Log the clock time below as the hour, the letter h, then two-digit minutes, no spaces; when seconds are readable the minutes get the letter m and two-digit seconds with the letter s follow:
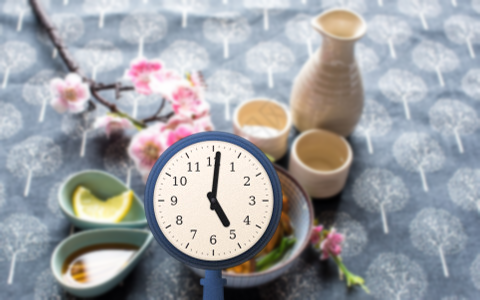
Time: 5h01
